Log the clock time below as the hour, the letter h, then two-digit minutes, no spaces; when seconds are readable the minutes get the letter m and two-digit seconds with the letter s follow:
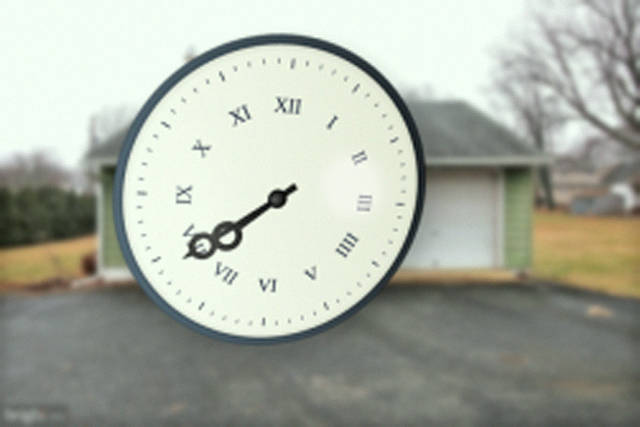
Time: 7h39
